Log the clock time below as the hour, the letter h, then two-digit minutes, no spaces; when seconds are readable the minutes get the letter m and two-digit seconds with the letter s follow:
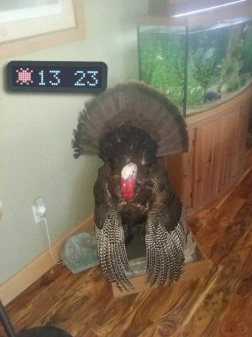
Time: 13h23
